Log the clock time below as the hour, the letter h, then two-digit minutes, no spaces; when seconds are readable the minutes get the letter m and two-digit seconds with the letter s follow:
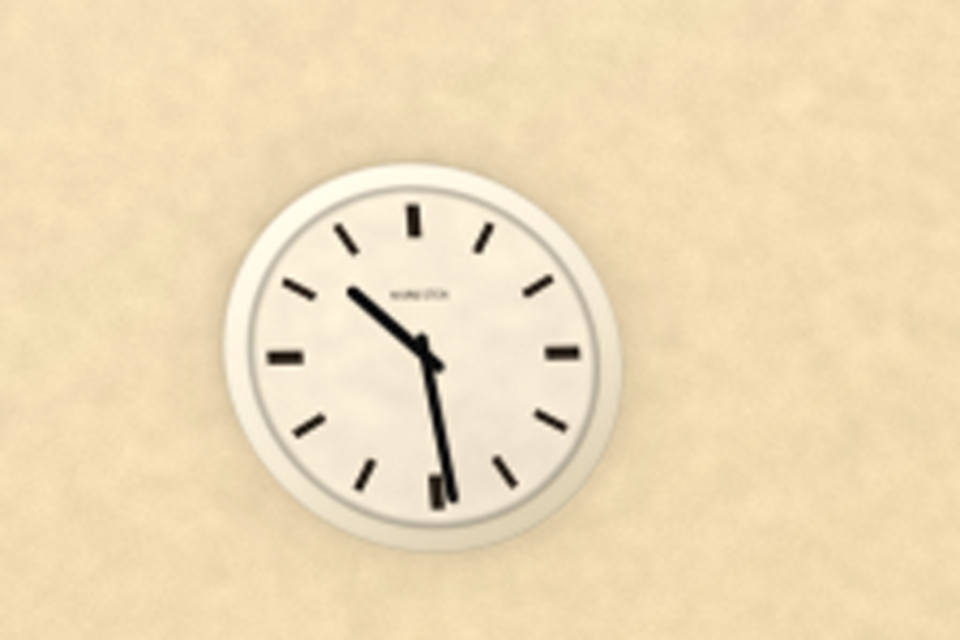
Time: 10h29
